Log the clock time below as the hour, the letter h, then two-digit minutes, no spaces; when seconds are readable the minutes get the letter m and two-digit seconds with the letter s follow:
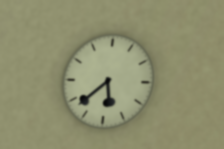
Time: 5h38
